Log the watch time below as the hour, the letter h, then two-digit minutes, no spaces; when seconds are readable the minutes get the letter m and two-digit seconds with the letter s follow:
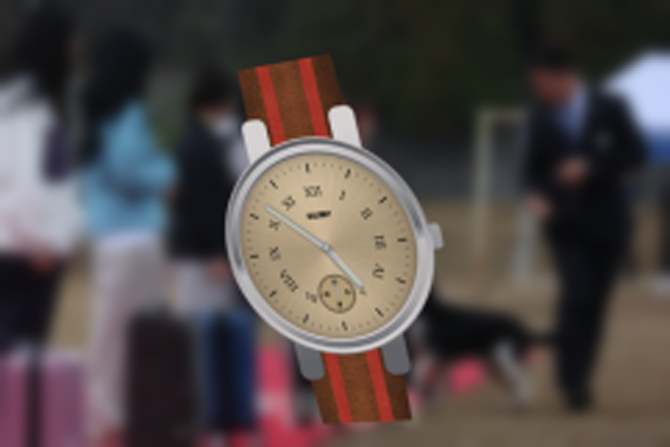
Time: 4h52
